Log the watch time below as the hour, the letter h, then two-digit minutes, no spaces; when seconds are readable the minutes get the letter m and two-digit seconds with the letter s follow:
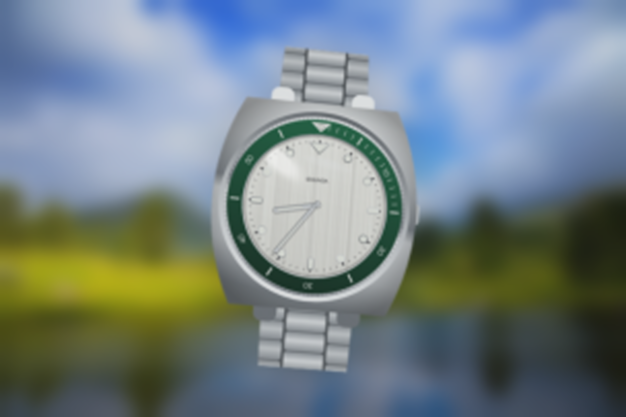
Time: 8h36
